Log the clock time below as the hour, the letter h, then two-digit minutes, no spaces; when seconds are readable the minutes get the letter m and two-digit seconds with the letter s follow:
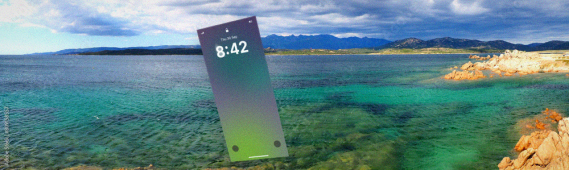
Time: 8h42
